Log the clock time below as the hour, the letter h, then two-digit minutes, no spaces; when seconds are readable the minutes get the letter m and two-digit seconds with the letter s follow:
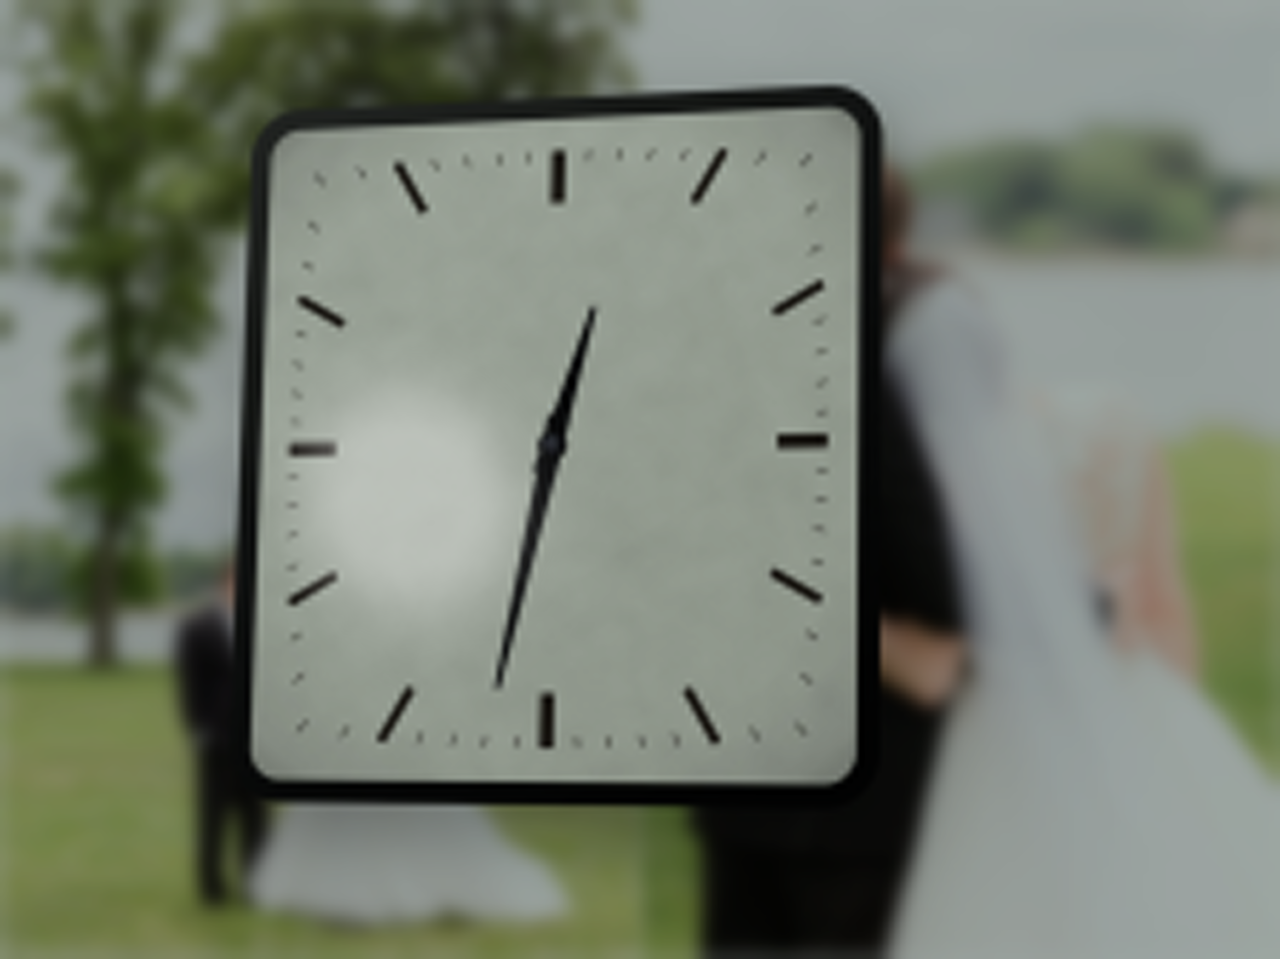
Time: 12h32
